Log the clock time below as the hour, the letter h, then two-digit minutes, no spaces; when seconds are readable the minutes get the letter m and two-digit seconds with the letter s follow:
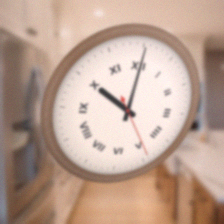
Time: 10h00m24s
